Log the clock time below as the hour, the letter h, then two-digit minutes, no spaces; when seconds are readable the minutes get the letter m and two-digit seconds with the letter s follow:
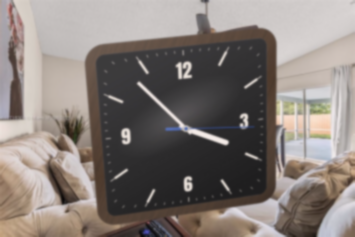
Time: 3h53m16s
